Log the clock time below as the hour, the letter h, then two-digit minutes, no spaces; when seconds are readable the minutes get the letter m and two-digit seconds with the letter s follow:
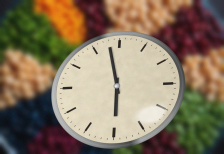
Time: 5h58
